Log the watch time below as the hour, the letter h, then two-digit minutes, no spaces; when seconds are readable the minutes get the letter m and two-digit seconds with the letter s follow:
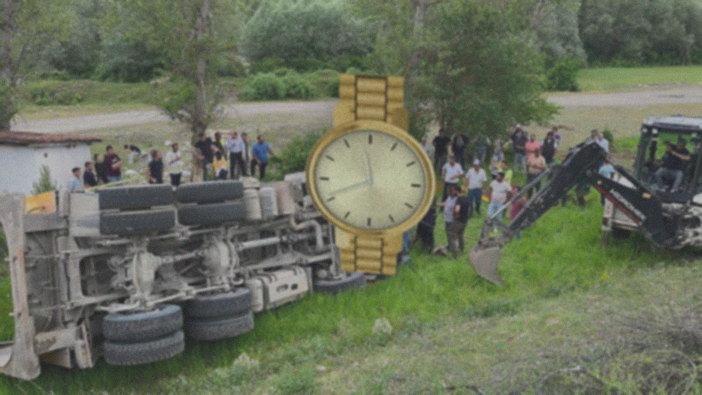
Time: 11h41
